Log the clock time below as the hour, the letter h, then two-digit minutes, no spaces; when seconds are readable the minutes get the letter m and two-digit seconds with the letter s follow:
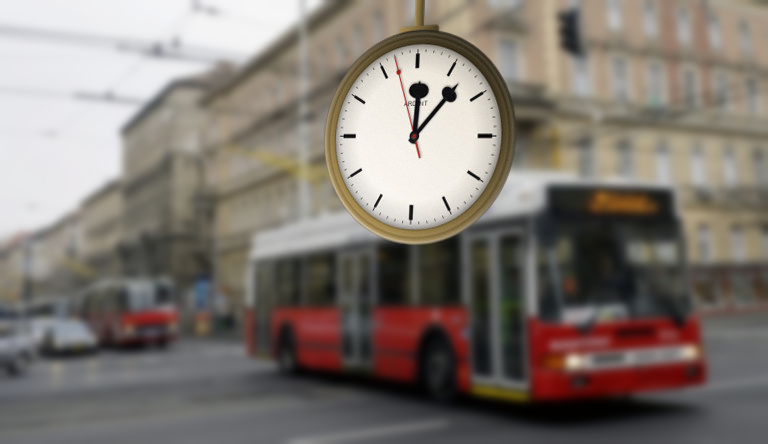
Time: 12h06m57s
